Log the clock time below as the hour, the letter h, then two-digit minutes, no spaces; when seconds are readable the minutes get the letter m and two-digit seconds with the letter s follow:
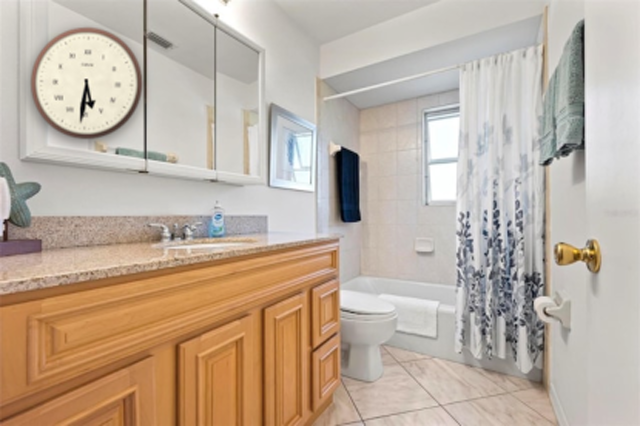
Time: 5h31
